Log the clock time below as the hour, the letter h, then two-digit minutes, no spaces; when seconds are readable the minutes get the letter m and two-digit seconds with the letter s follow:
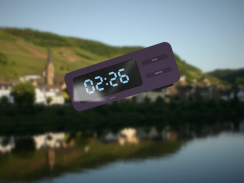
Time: 2h26
